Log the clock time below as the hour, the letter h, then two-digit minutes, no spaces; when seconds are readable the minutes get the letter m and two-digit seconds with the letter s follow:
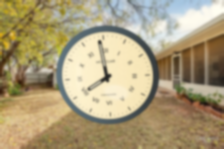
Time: 7h59
